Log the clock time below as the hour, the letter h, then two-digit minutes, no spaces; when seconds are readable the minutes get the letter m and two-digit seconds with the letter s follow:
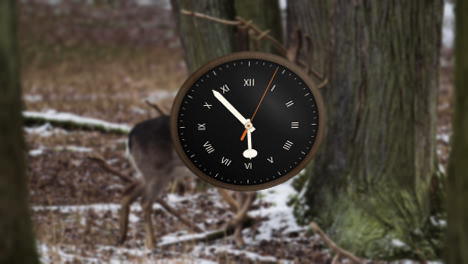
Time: 5h53m04s
